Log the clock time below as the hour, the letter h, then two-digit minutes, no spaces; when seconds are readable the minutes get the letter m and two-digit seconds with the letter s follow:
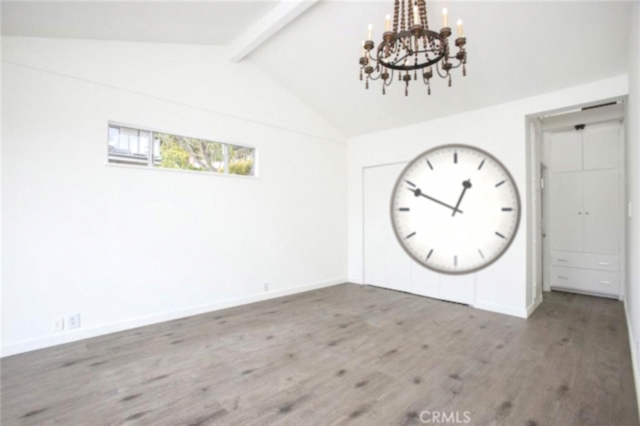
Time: 12h49
